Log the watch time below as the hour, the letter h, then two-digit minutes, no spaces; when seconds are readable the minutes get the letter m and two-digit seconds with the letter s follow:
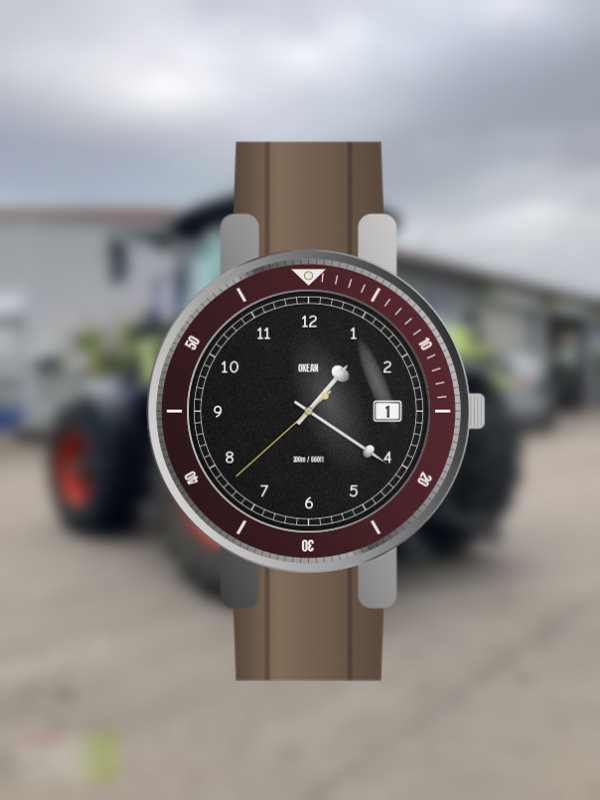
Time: 1h20m38s
